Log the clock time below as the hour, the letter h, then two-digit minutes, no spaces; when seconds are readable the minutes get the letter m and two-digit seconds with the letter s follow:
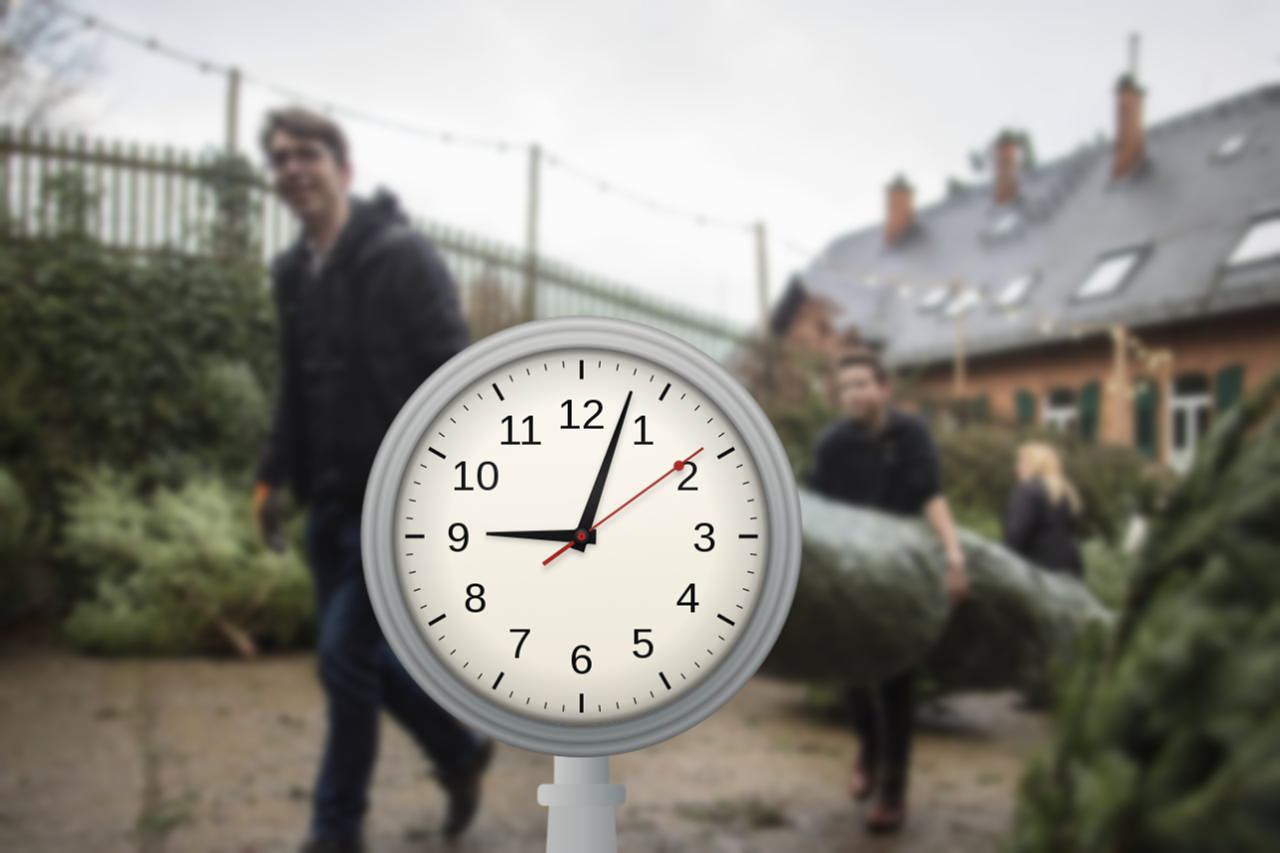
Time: 9h03m09s
